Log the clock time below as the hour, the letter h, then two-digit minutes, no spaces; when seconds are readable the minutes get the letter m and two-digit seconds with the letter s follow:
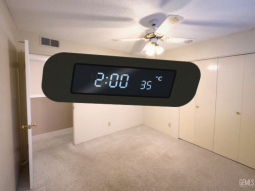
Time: 2h00
